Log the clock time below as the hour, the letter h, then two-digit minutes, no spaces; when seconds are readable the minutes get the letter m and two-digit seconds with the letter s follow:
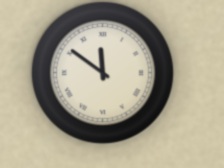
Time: 11h51
